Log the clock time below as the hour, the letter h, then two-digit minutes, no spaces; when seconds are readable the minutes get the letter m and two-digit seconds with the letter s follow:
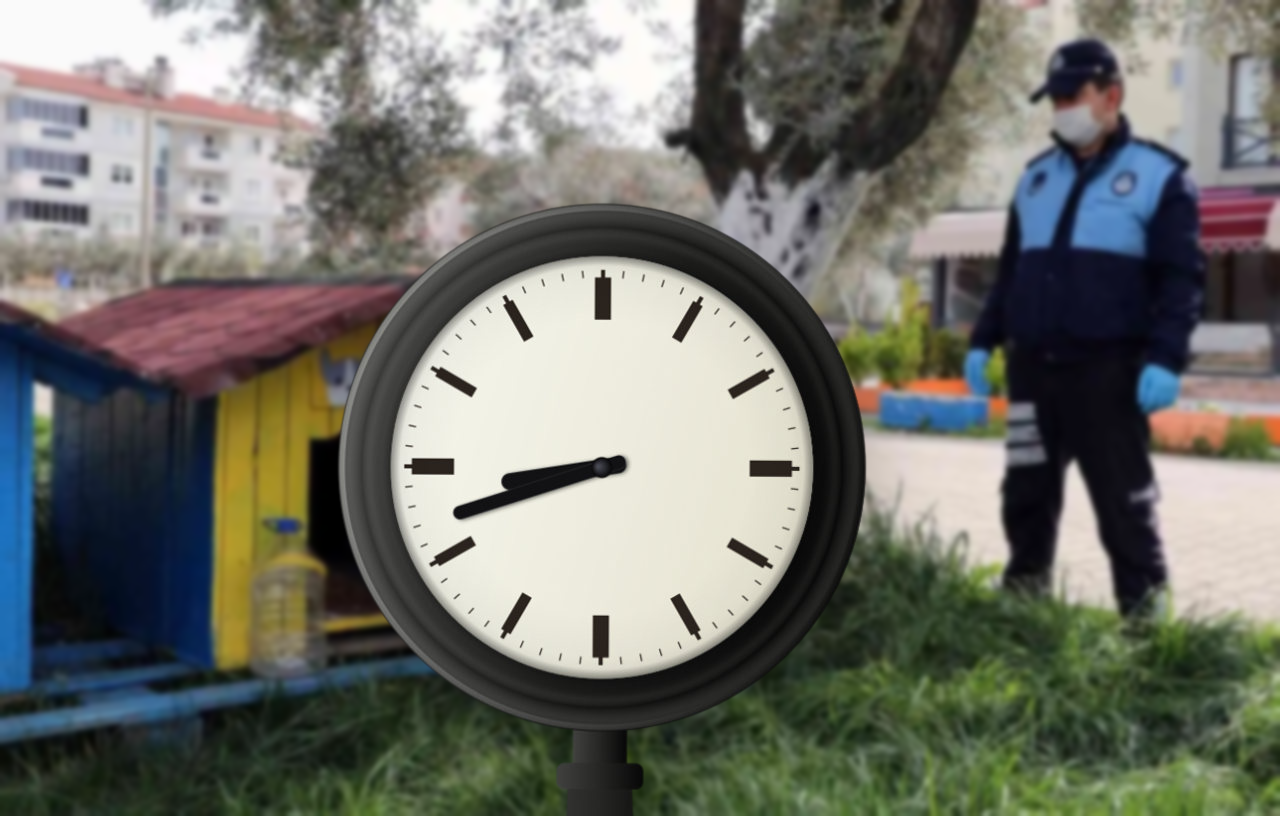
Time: 8h42
